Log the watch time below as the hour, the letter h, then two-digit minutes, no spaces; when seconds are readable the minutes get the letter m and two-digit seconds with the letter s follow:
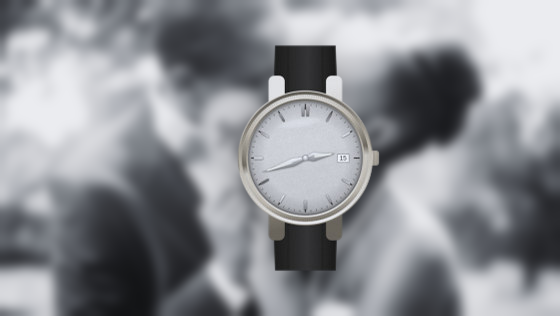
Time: 2h42
